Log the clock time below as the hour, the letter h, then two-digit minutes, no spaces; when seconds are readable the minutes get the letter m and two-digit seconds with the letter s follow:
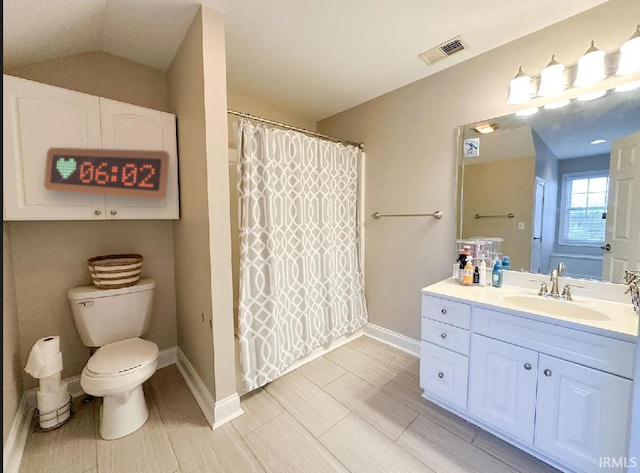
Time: 6h02
